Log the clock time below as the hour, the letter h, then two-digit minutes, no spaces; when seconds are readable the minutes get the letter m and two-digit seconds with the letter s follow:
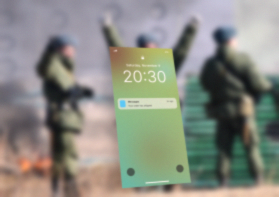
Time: 20h30
